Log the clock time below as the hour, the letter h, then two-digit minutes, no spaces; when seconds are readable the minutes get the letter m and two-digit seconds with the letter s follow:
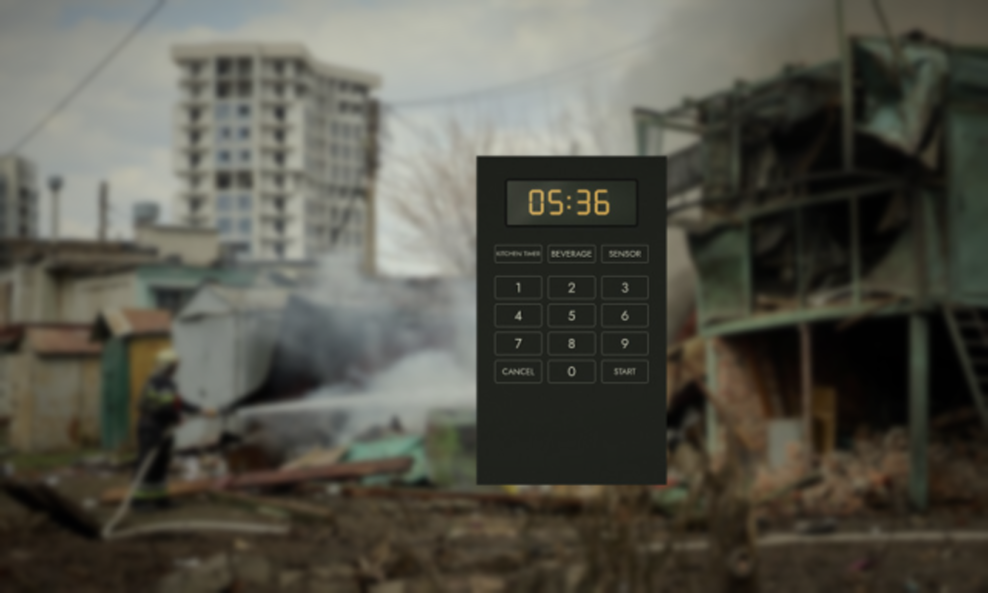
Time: 5h36
